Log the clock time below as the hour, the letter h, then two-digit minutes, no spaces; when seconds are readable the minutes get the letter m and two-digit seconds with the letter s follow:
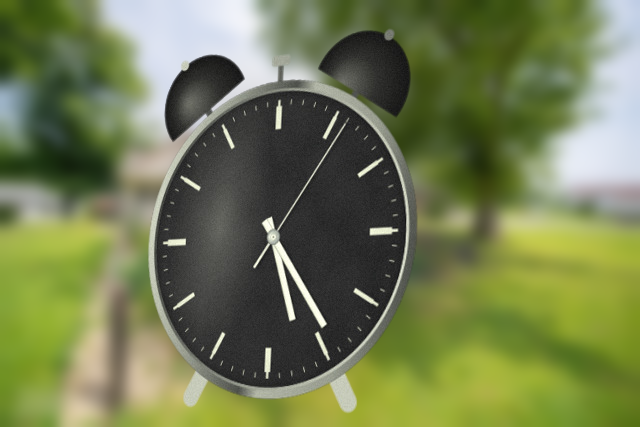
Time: 5h24m06s
